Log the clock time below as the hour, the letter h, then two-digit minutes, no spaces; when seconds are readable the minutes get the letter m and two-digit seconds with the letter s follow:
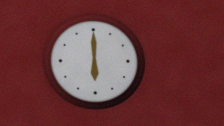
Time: 6h00
